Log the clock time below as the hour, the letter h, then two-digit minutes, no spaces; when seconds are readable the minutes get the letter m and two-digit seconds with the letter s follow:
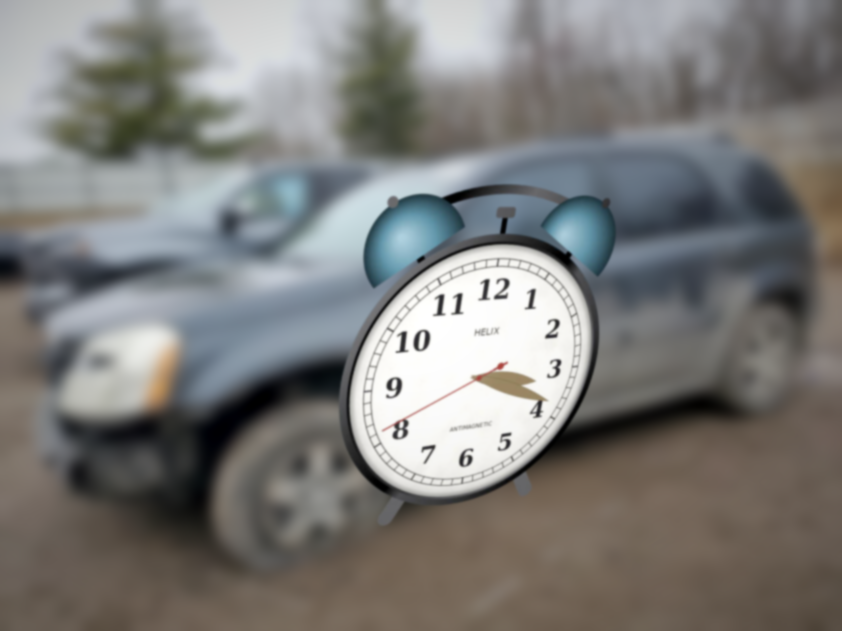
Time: 3h18m41s
